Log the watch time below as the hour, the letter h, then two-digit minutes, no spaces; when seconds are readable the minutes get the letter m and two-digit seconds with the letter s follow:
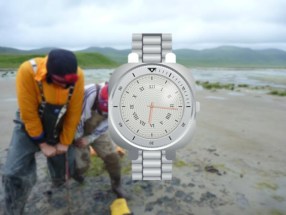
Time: 6h16
